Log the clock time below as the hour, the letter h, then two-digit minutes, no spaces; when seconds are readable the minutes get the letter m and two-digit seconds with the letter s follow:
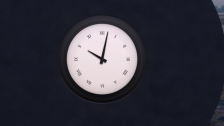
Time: 10h02
